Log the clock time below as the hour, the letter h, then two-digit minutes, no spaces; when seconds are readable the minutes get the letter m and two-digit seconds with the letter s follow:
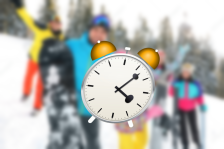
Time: 4h07
